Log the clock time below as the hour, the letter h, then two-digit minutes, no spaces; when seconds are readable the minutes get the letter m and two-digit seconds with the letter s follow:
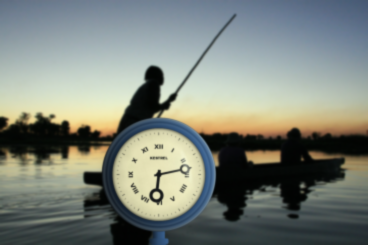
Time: 6h13
